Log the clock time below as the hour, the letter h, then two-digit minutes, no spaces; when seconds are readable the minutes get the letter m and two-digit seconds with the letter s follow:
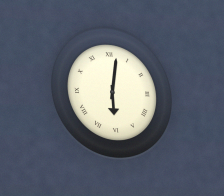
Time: 6h02
